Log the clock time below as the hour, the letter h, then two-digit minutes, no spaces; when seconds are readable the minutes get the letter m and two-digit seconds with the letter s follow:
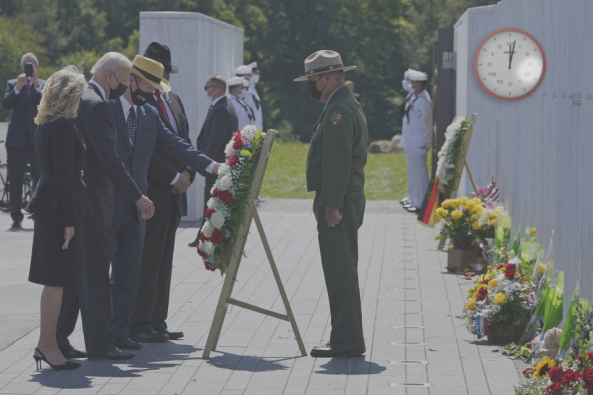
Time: 12h02
